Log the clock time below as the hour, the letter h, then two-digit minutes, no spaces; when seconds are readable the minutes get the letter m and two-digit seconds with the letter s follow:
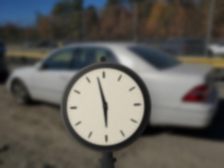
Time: 5h58
